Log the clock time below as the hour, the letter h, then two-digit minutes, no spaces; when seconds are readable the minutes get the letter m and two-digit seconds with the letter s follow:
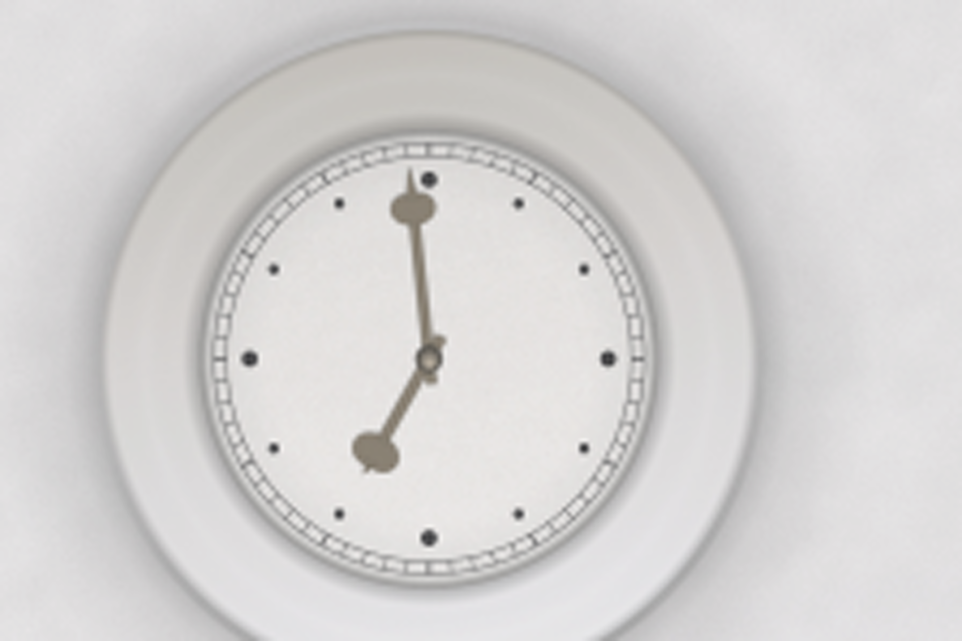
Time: 6h59
